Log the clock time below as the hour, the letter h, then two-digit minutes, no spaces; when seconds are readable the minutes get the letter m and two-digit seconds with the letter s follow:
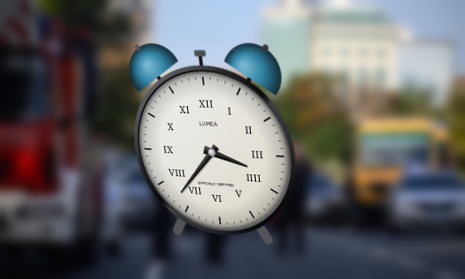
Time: 3h37
